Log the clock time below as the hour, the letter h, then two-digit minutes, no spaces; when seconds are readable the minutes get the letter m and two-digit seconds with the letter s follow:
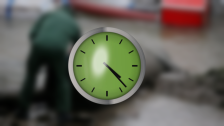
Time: 4h23
